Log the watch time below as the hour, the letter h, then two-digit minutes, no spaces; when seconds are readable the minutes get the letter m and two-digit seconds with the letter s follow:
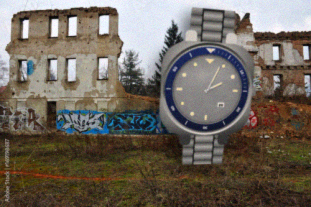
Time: 2h04
